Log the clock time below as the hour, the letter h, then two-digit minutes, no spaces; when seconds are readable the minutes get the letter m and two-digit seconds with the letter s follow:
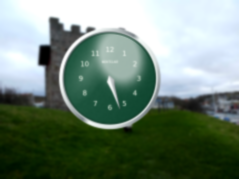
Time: 5h27
